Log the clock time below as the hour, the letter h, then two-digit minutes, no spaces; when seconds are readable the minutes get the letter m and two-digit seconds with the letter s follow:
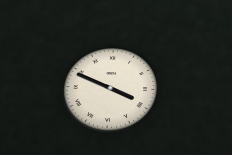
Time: 3h49
